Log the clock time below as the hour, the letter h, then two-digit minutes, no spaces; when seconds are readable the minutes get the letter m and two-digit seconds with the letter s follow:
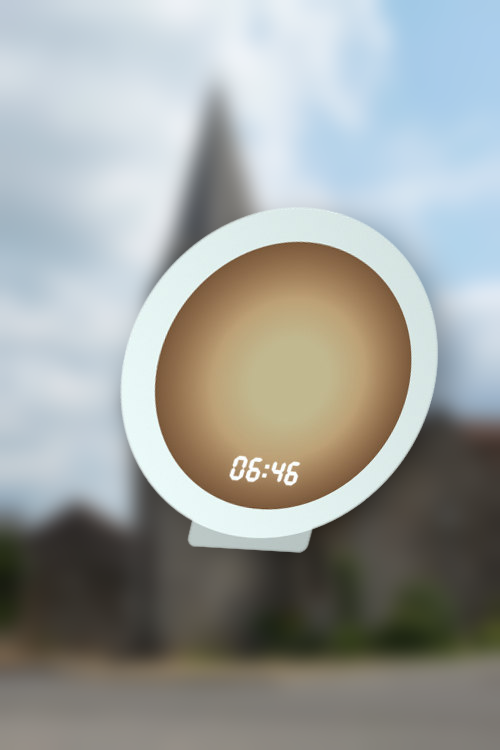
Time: 6h46
